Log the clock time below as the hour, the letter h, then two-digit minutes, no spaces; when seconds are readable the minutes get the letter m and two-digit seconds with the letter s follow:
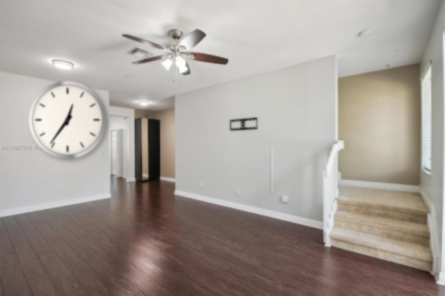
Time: 12h36
